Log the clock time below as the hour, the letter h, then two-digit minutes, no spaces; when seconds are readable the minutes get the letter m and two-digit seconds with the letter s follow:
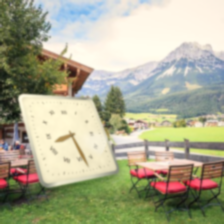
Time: 8h28
